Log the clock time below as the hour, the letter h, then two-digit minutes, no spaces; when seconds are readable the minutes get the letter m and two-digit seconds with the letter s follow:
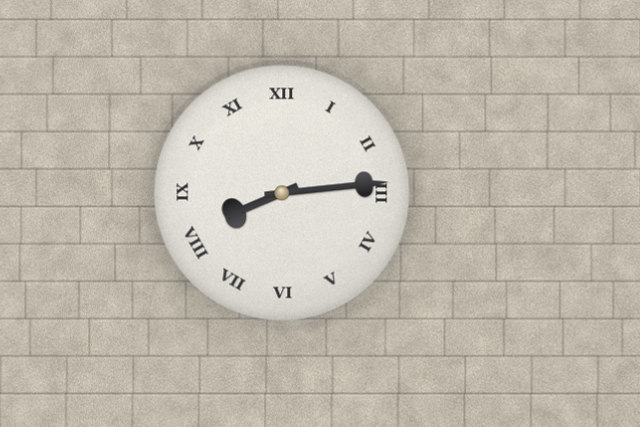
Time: 8h14
